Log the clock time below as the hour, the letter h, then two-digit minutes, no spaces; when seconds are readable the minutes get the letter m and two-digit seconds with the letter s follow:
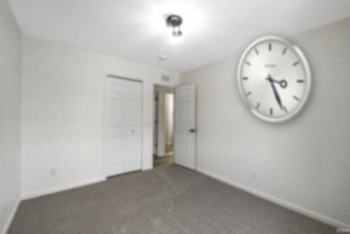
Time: 3h26
